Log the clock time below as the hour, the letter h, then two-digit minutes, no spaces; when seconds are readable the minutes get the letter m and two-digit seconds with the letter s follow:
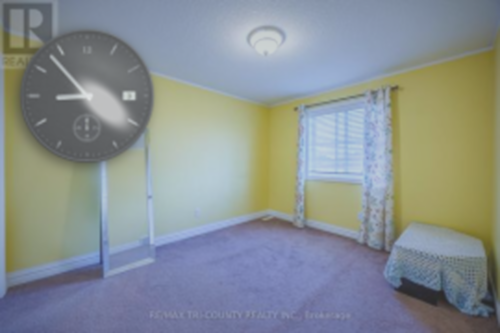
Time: 8h53
